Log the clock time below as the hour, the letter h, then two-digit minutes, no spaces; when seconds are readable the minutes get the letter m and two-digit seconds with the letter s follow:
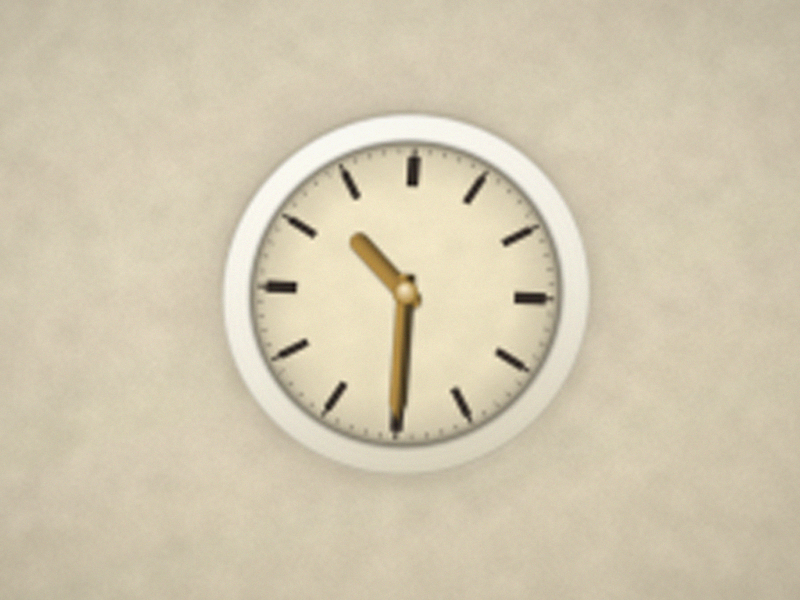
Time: 10h30
